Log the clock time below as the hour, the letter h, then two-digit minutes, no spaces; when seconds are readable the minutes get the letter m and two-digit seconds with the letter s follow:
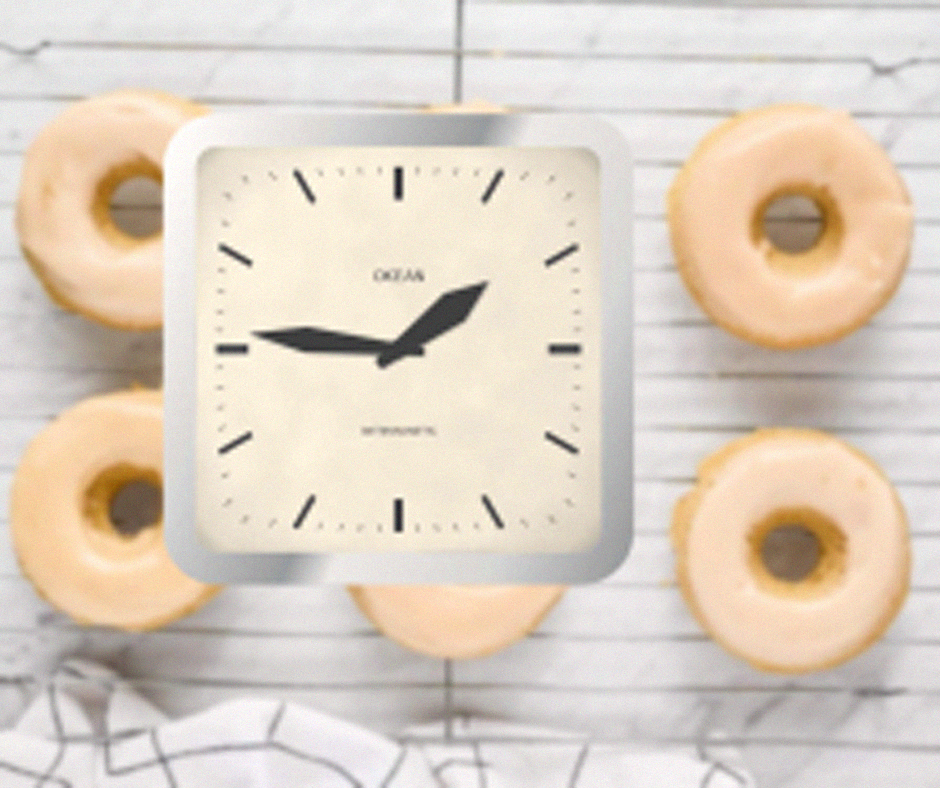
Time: 1h46
